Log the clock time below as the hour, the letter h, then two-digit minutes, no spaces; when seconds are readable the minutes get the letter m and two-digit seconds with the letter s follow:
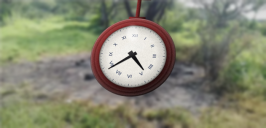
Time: 4h39
